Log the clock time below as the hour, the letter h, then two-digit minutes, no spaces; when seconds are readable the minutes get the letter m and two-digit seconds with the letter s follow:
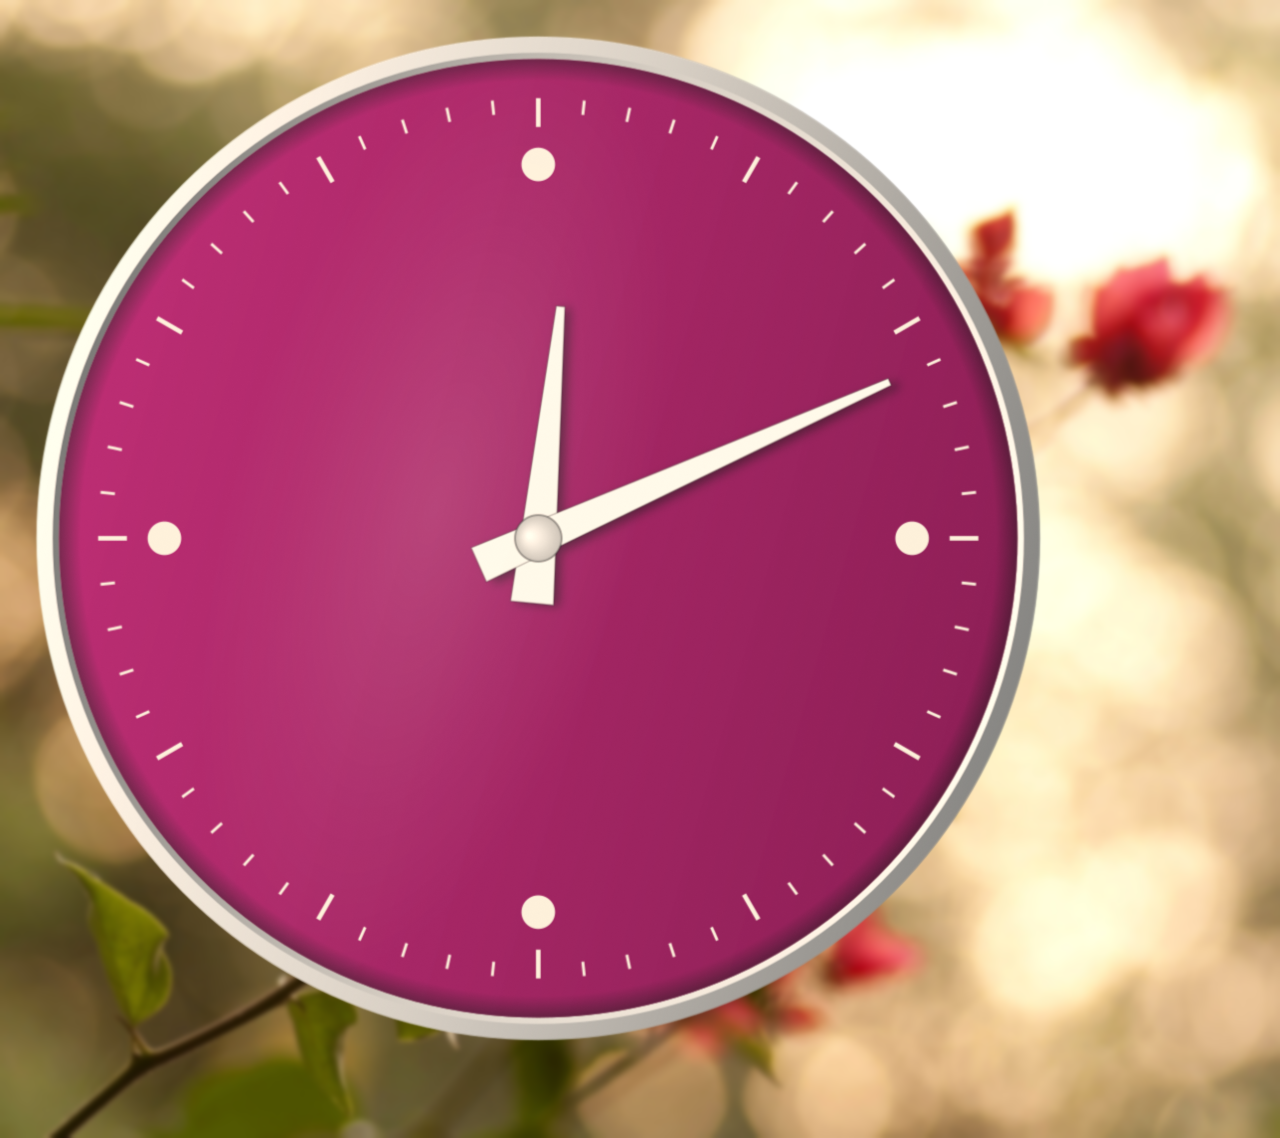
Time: 12h11
